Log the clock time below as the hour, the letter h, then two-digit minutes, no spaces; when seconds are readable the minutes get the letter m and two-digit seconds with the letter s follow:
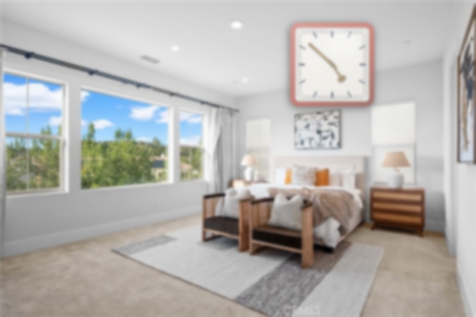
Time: 4h52
